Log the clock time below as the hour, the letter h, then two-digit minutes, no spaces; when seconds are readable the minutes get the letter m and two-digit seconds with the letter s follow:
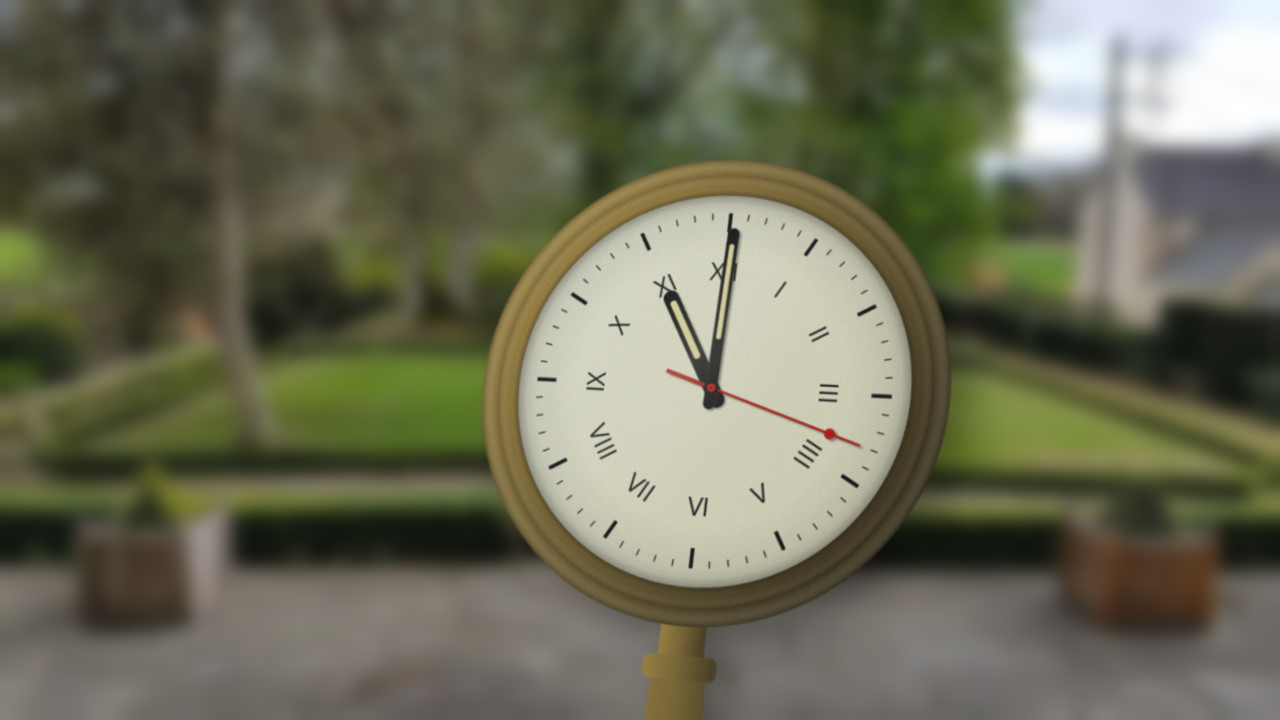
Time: 11h00m18s
